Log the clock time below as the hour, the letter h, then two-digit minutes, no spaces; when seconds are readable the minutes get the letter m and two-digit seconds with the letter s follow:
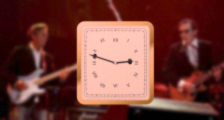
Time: 2h48
